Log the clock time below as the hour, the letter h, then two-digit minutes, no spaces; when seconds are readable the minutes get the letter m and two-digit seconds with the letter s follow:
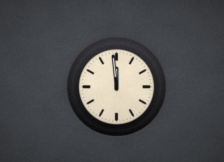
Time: 11h59
